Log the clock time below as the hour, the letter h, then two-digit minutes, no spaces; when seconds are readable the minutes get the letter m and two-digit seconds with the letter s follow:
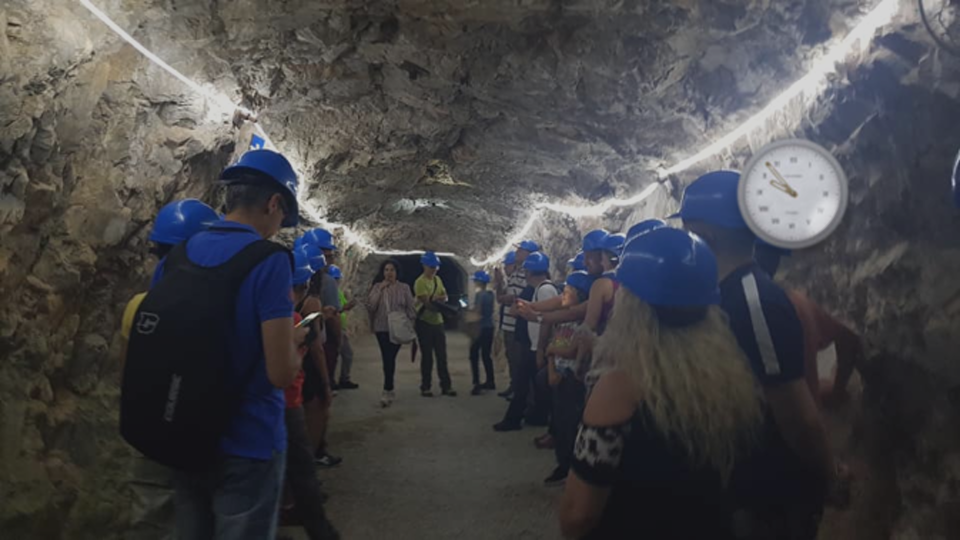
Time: 9h53
